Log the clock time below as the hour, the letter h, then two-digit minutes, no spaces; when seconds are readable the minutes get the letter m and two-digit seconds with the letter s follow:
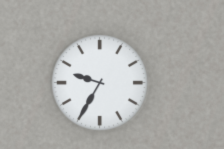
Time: 9h35
